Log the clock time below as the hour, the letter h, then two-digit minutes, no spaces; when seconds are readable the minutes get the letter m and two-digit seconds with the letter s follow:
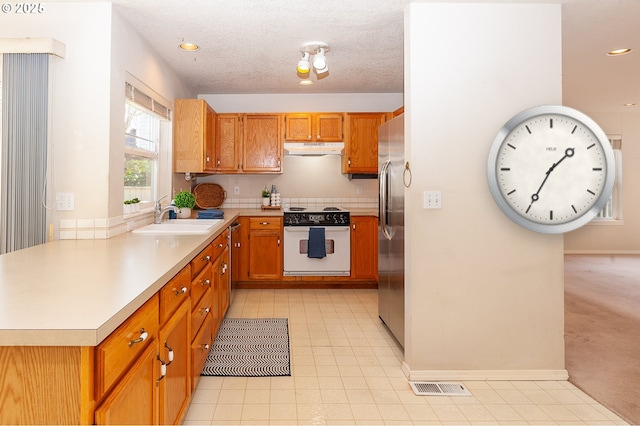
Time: 1h35
